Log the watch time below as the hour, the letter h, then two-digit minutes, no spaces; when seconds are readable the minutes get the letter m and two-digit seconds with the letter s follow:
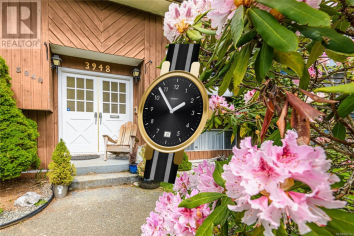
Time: 1h53
